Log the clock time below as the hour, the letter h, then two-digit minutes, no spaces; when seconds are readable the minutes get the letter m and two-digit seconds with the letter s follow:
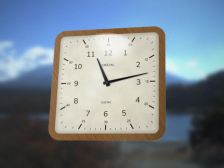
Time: 11h13
